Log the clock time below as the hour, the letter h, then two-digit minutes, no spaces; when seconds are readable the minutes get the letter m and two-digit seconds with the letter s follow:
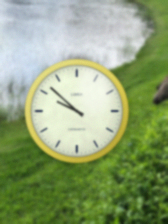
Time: 9h52
